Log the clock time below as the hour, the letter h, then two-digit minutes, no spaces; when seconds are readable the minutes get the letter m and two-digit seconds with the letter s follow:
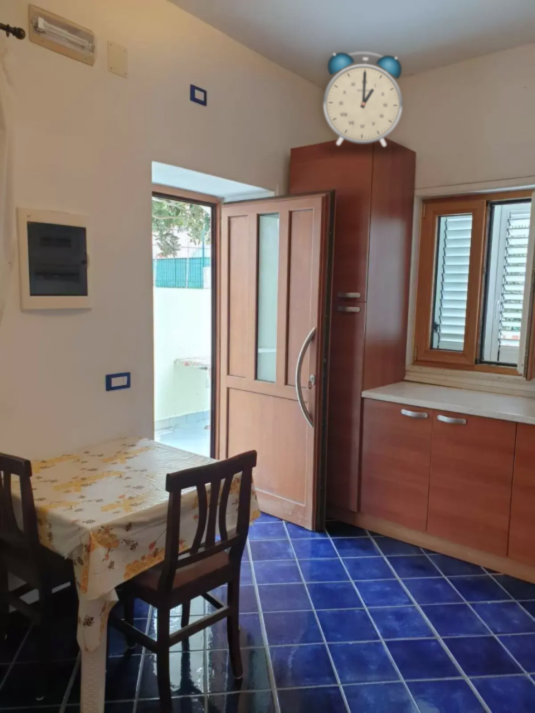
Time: 1h00
